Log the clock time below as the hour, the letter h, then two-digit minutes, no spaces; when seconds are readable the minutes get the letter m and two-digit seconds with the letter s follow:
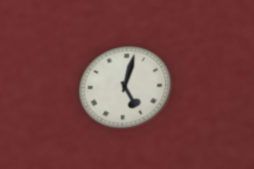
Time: 5h02
